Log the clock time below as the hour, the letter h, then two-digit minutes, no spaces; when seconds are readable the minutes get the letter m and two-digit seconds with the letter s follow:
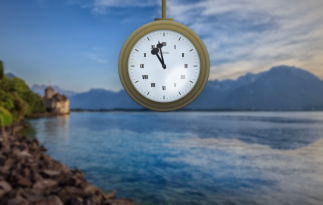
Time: 10h58
